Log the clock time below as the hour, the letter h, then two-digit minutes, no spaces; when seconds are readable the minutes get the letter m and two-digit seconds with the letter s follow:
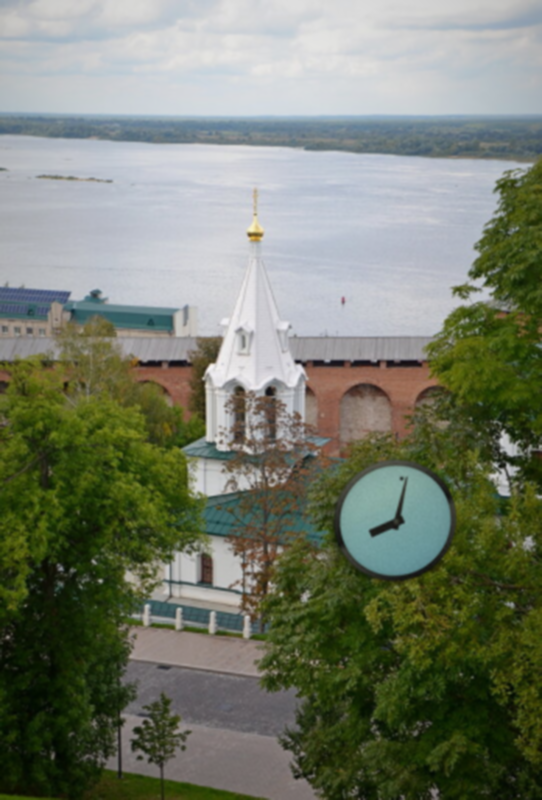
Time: 8h01
